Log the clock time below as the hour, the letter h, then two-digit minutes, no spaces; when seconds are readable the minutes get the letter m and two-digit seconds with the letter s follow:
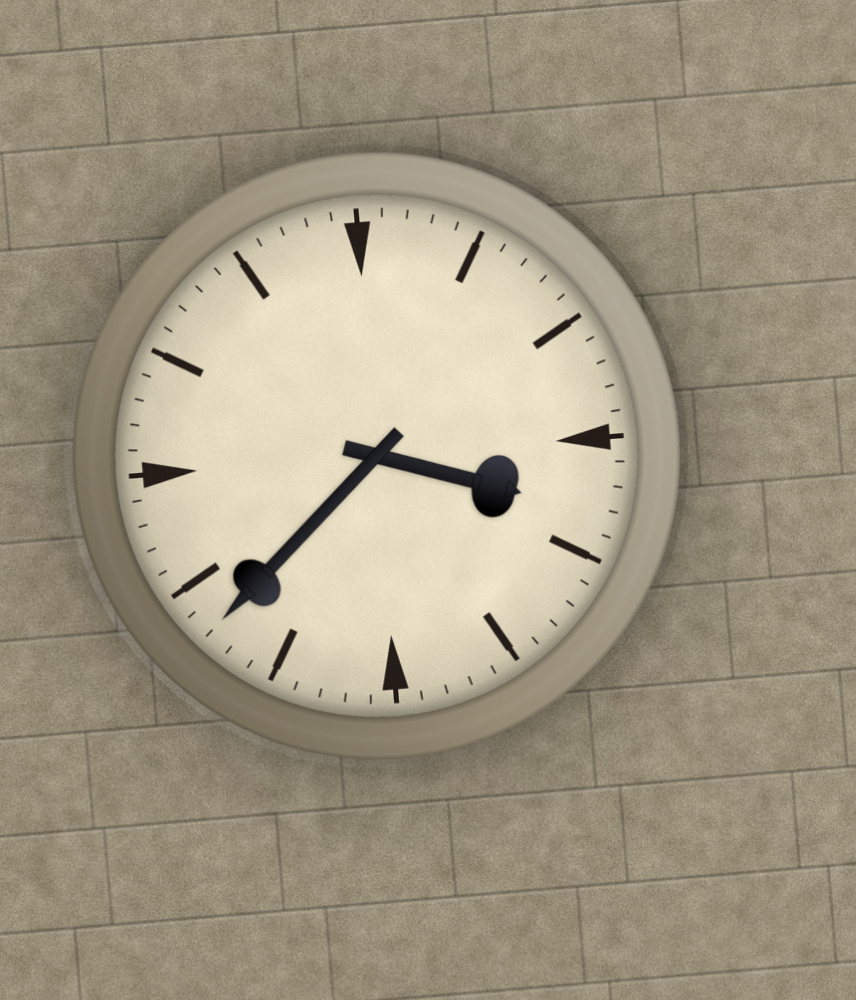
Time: 3h38
